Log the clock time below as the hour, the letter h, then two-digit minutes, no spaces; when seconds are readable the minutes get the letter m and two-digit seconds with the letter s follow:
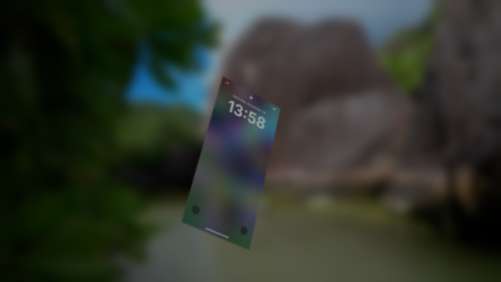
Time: 13h58
